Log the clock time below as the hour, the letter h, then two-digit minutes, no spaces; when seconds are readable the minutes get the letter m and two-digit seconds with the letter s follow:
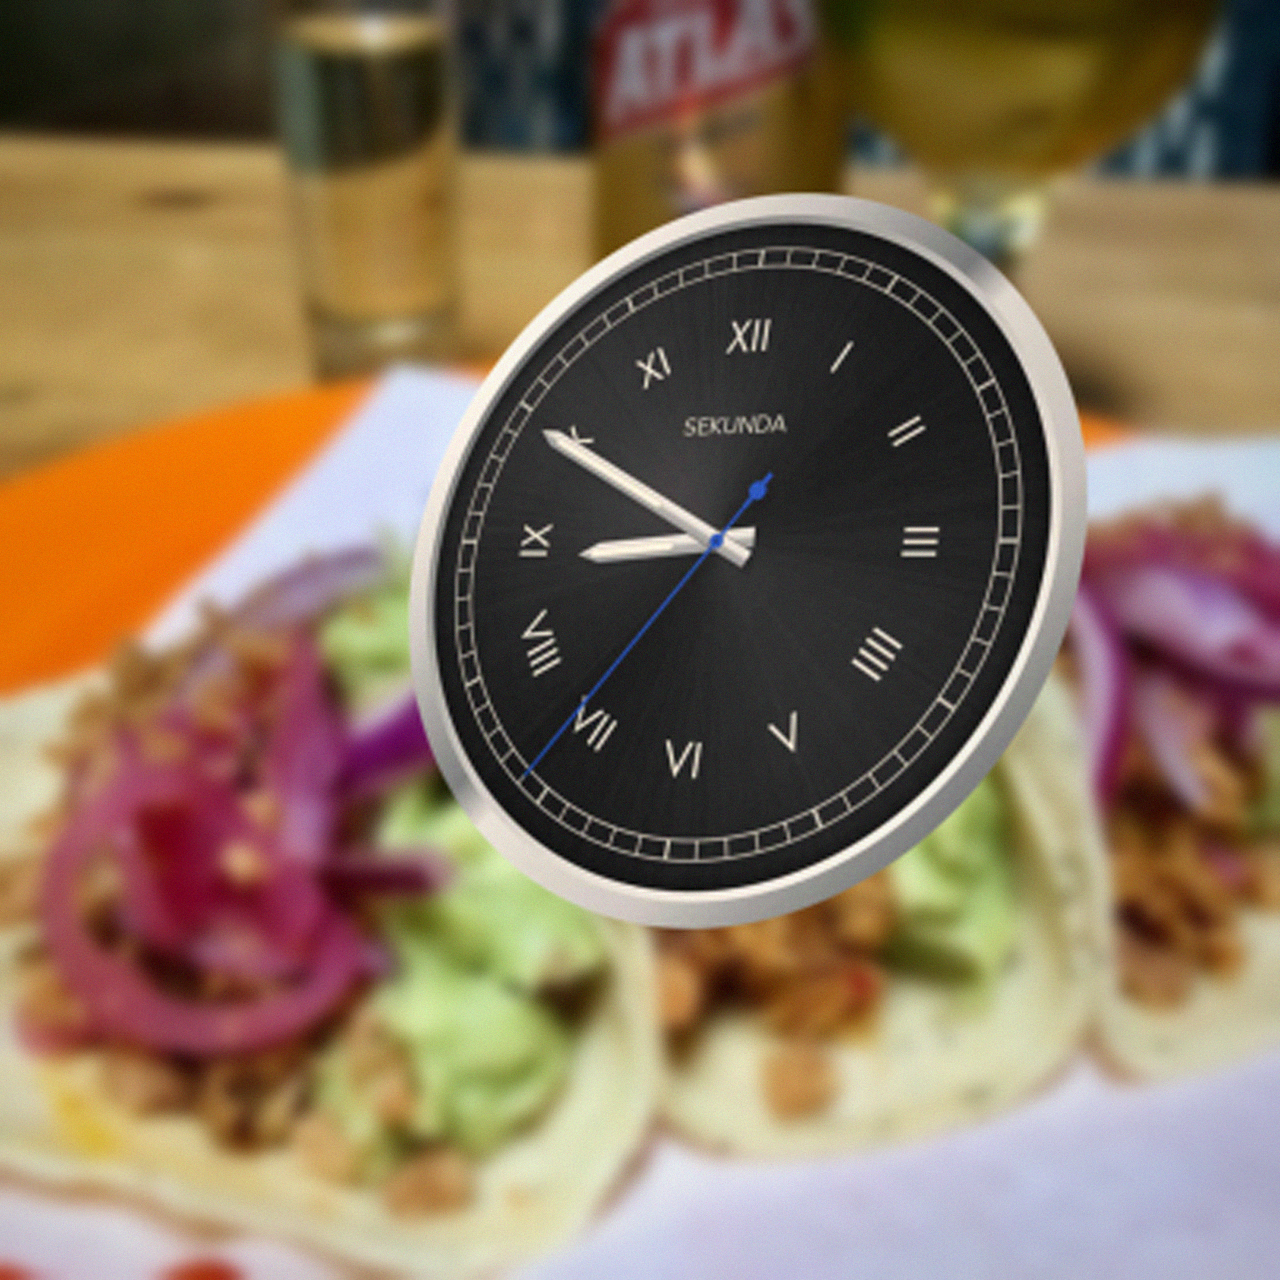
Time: 8h49m36s
